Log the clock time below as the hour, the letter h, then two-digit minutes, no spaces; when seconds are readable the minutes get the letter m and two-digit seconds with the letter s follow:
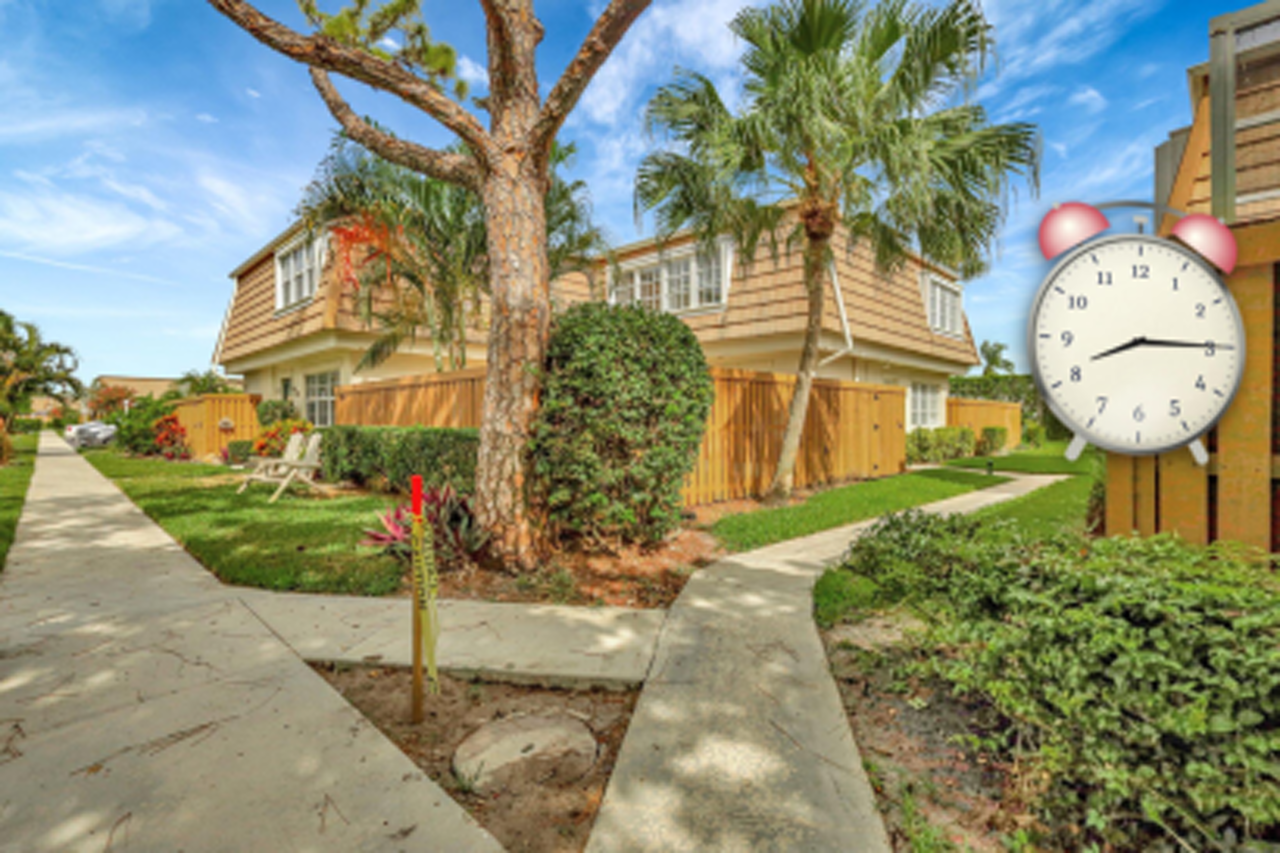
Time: 8h15
